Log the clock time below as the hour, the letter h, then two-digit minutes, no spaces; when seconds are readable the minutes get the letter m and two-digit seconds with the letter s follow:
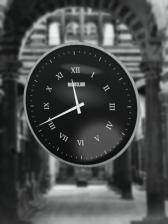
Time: 11h41
